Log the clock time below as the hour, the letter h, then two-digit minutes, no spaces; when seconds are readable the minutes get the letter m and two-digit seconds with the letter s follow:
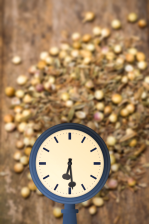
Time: 6h29
